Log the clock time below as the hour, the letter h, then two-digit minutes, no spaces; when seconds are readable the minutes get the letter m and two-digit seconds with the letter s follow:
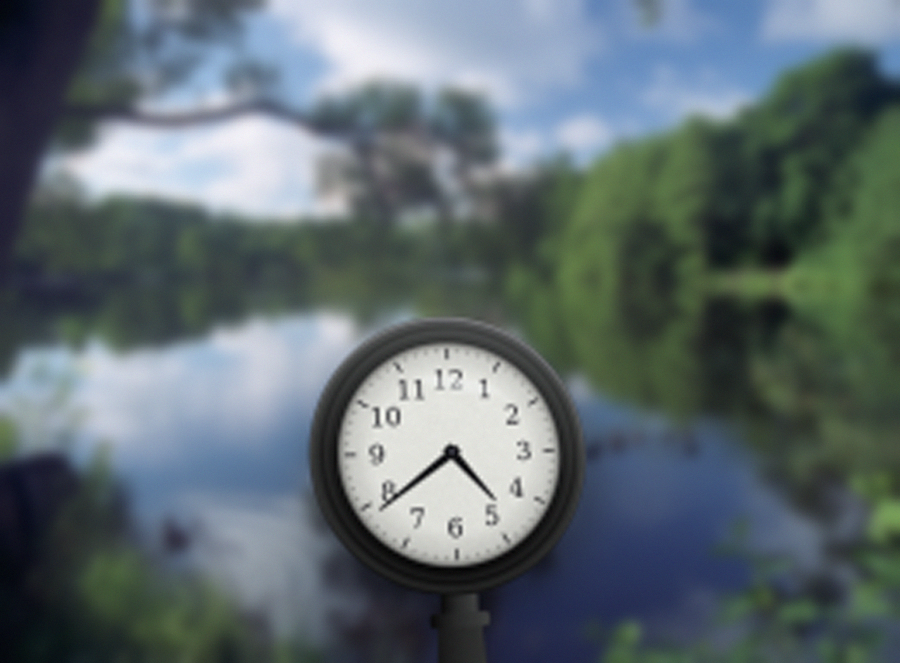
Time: 4h39
